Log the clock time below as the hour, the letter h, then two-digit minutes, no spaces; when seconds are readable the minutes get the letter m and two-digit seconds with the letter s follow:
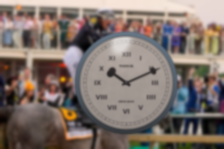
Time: 10h11
